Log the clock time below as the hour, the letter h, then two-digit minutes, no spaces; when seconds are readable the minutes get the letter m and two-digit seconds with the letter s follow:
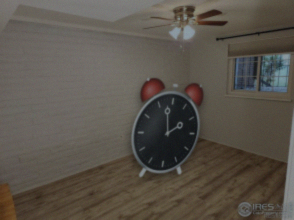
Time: 1h58
